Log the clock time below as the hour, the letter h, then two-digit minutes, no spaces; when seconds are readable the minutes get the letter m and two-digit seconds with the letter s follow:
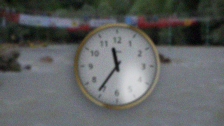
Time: 11h36
